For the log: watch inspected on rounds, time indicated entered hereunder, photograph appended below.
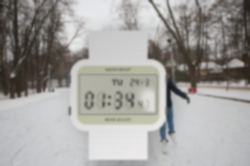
1:34
